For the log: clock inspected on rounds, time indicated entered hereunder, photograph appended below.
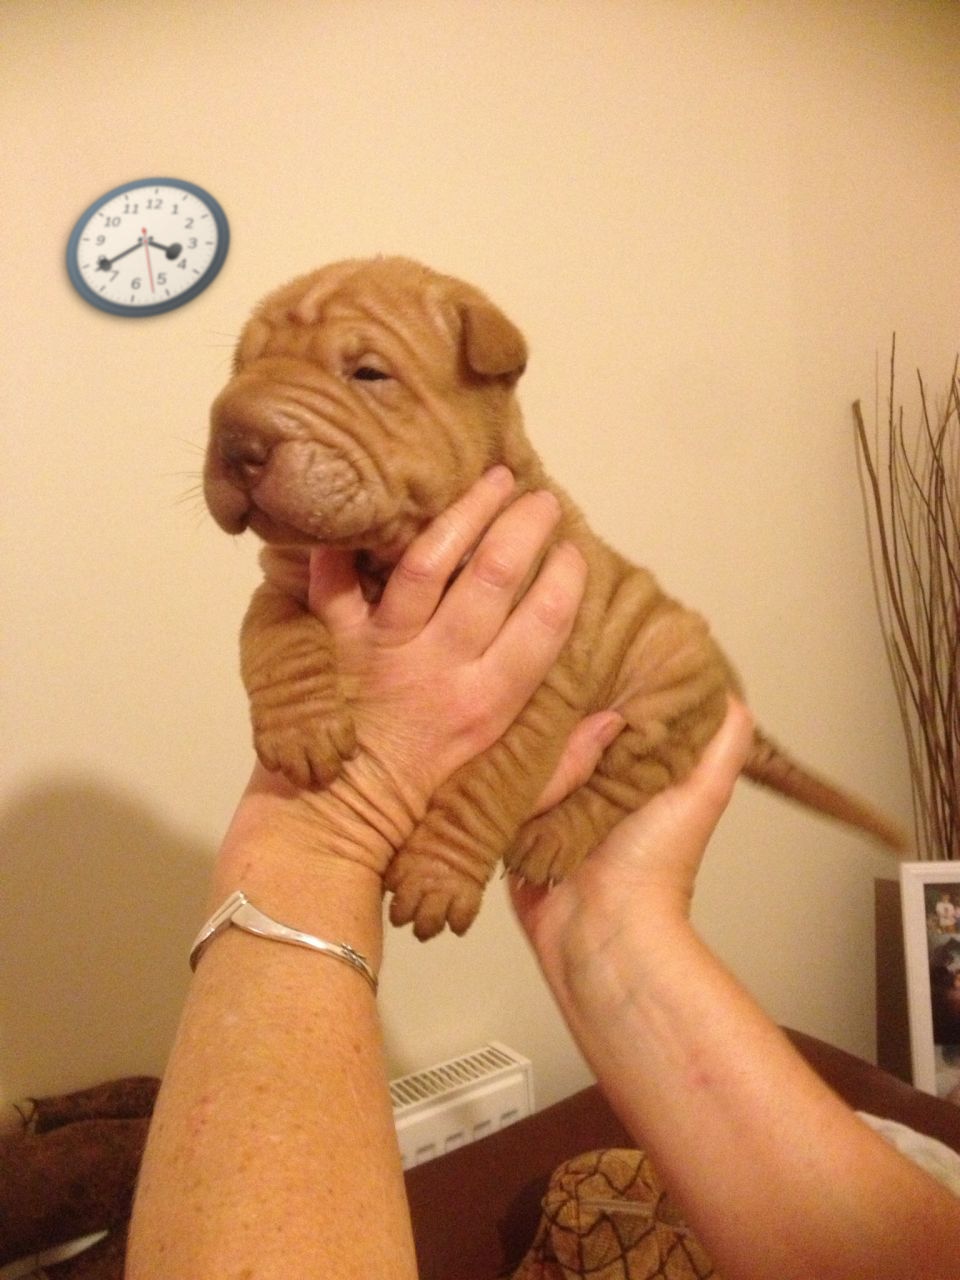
3:38:27
